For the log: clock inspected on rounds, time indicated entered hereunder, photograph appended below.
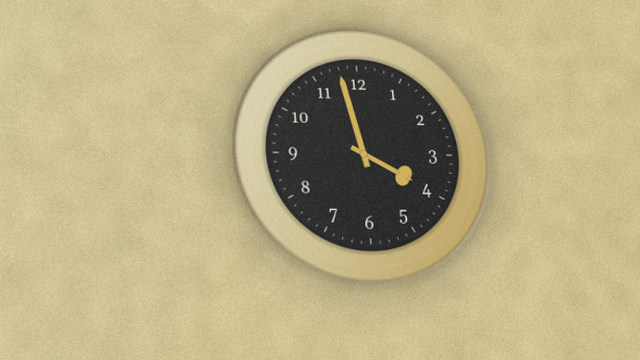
3:58
